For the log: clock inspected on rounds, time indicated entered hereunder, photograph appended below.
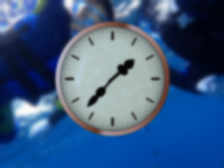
1:37
